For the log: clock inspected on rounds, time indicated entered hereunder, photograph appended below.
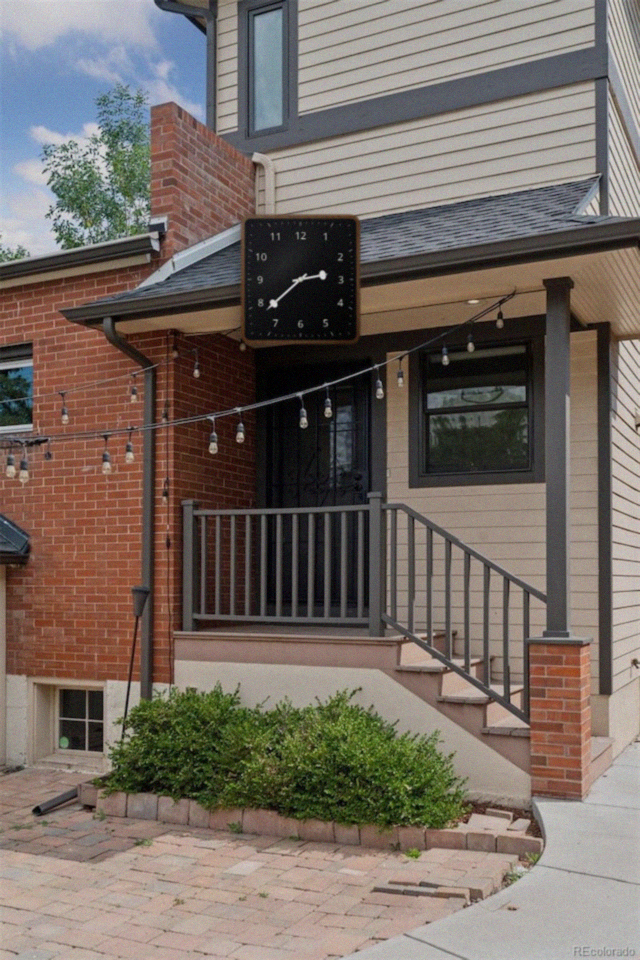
2:38
